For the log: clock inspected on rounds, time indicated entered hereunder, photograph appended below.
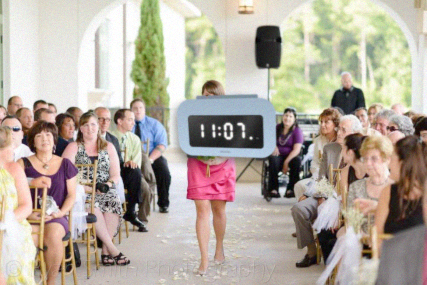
11:07
